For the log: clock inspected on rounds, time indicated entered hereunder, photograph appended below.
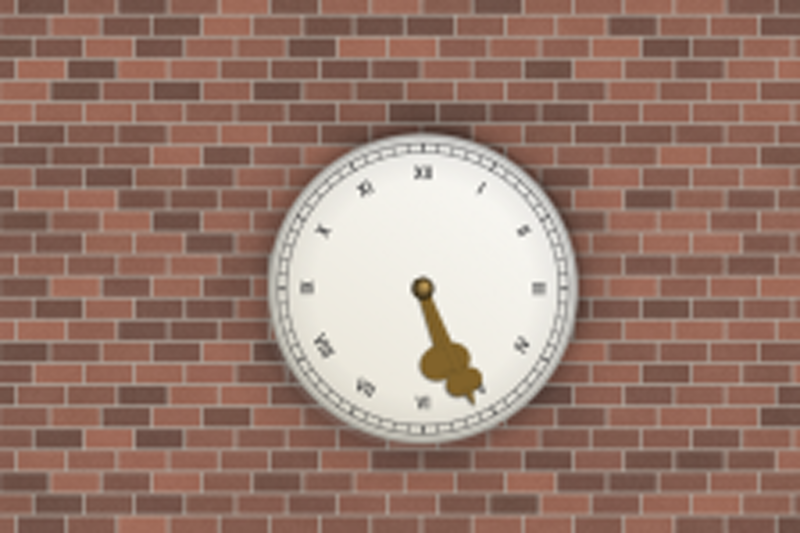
5:26
